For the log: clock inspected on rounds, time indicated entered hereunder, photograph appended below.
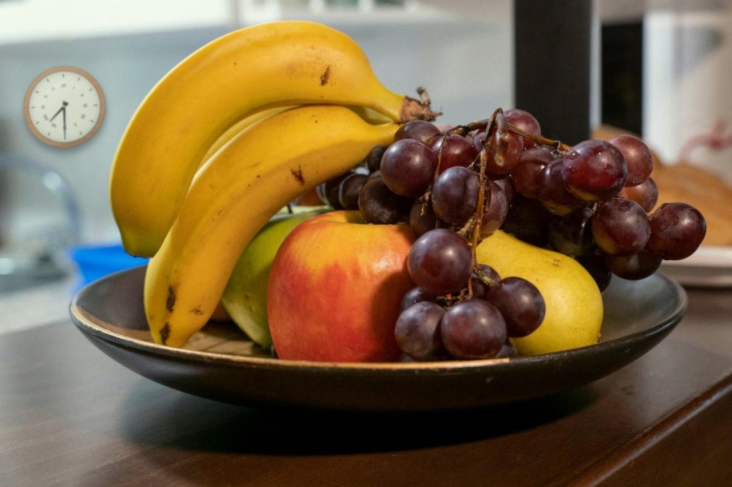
7:30
